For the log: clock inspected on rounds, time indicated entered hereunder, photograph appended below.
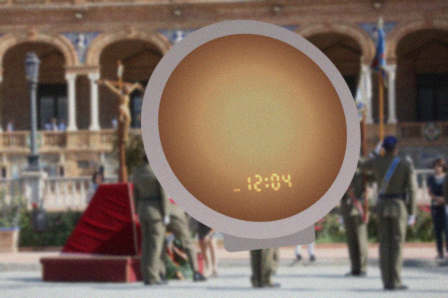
12:04
